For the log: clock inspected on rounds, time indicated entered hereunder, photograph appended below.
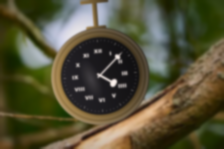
4:08
